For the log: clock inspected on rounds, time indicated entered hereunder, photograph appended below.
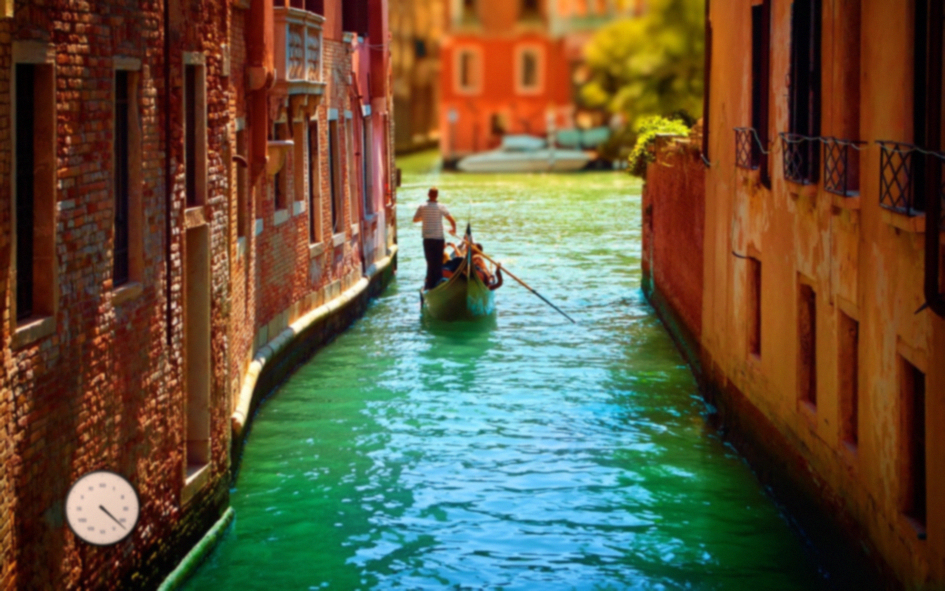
4:22
